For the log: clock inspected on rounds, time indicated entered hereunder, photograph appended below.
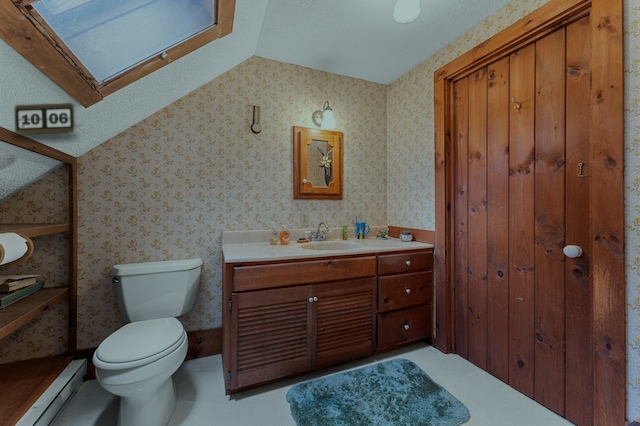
10:06
